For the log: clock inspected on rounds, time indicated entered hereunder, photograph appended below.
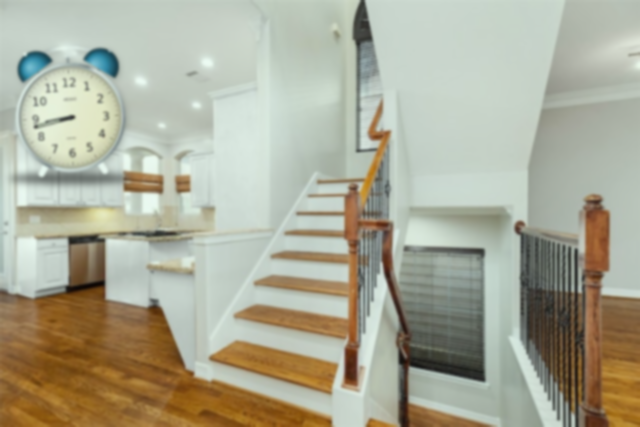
8:43
